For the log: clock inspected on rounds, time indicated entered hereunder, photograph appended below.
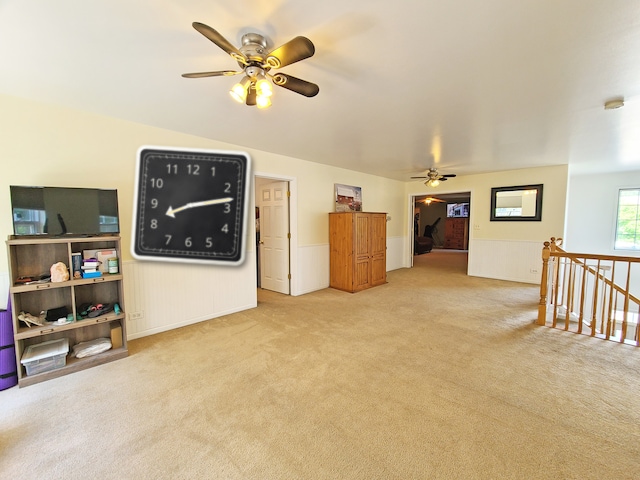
8:13
